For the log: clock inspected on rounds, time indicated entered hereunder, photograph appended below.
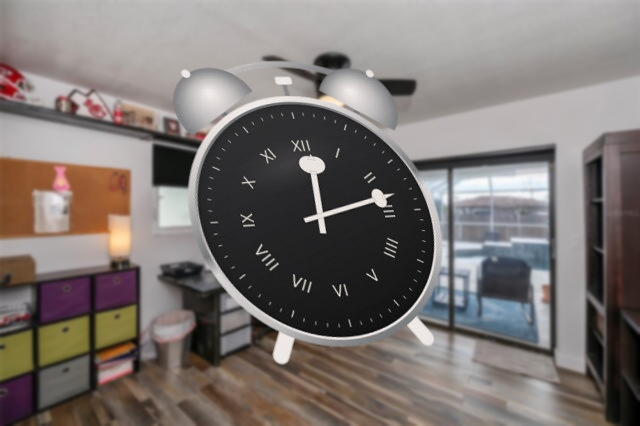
12:13
